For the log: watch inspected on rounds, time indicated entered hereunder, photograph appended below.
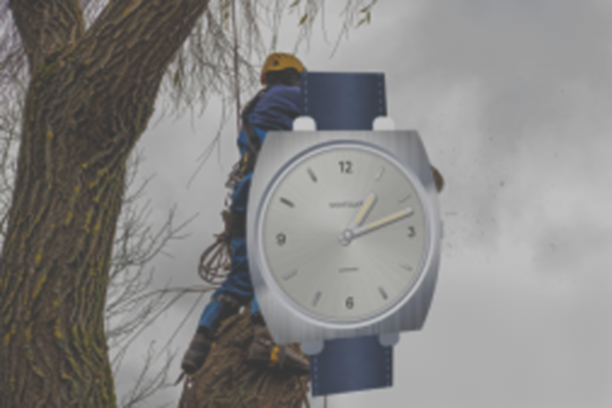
1:12
